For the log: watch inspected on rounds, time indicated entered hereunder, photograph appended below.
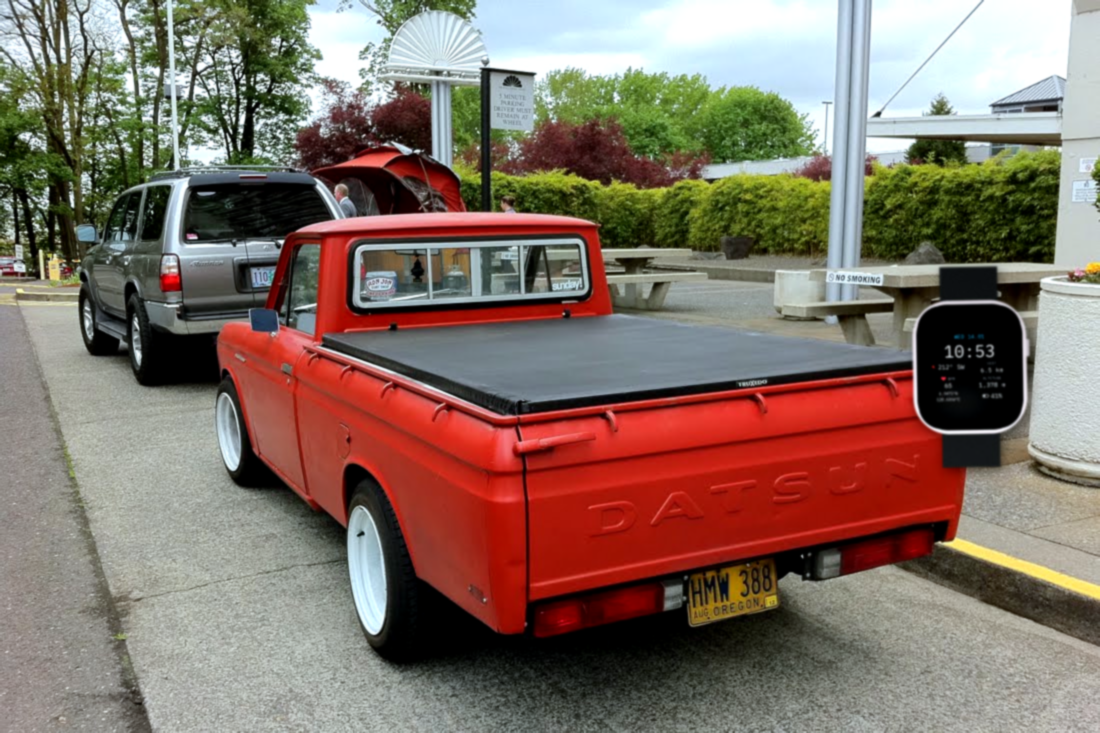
10:53
